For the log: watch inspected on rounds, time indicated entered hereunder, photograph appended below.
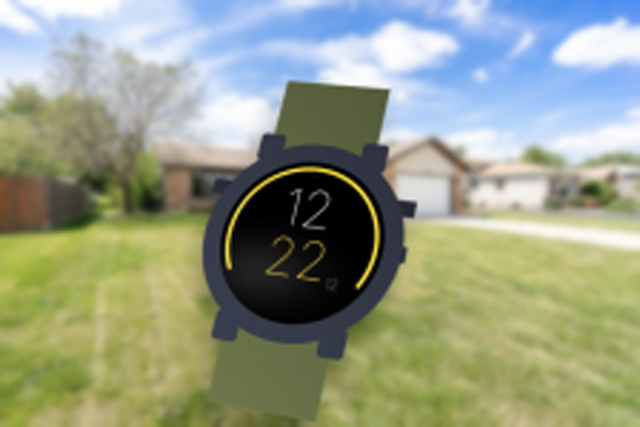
12:22
